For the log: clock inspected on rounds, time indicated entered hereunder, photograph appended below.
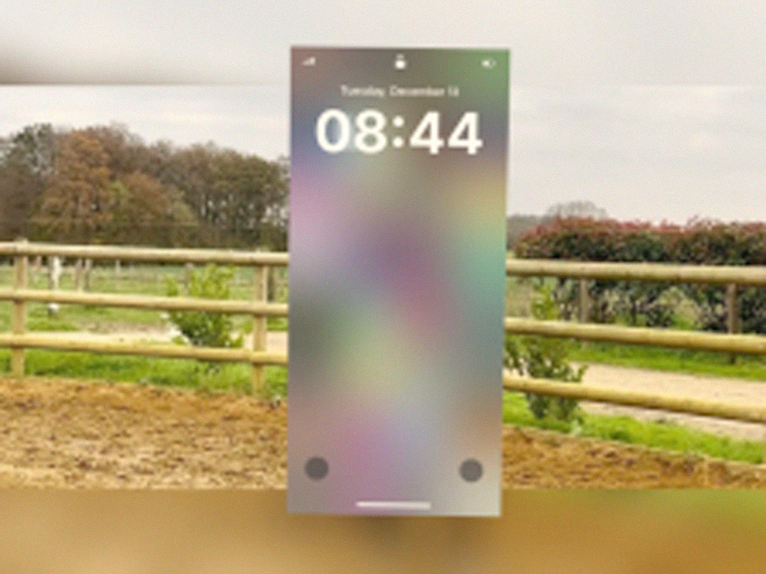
8:44
